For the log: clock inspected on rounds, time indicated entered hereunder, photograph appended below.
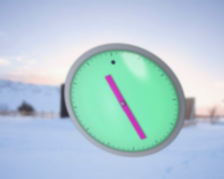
11:27
